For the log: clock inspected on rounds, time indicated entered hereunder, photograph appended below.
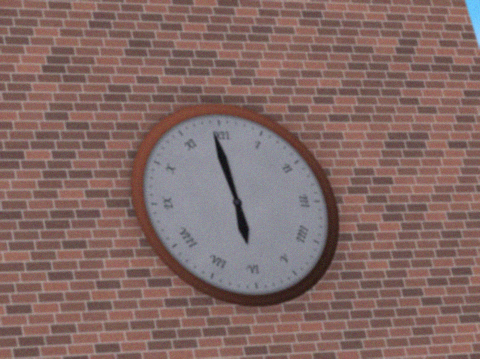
5:59
